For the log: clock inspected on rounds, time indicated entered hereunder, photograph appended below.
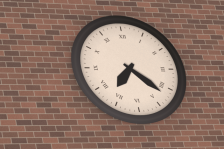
7:22
